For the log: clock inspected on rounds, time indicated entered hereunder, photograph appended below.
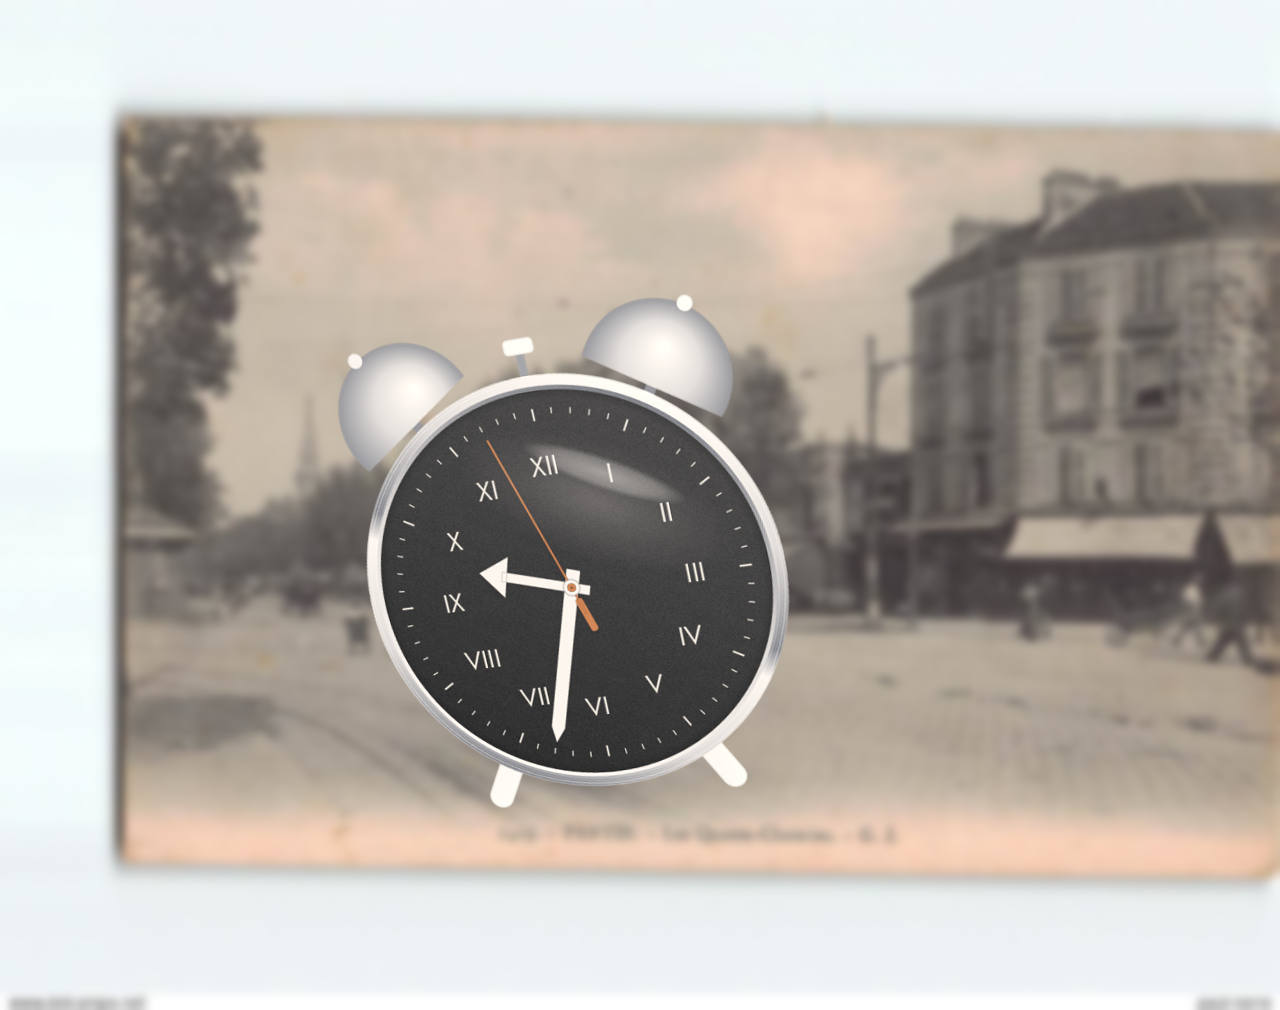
9:32:57
